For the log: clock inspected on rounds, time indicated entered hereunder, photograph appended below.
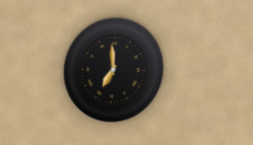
6:59
